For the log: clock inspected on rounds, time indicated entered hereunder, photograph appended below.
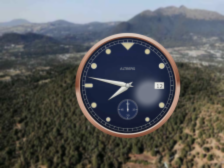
7:47
